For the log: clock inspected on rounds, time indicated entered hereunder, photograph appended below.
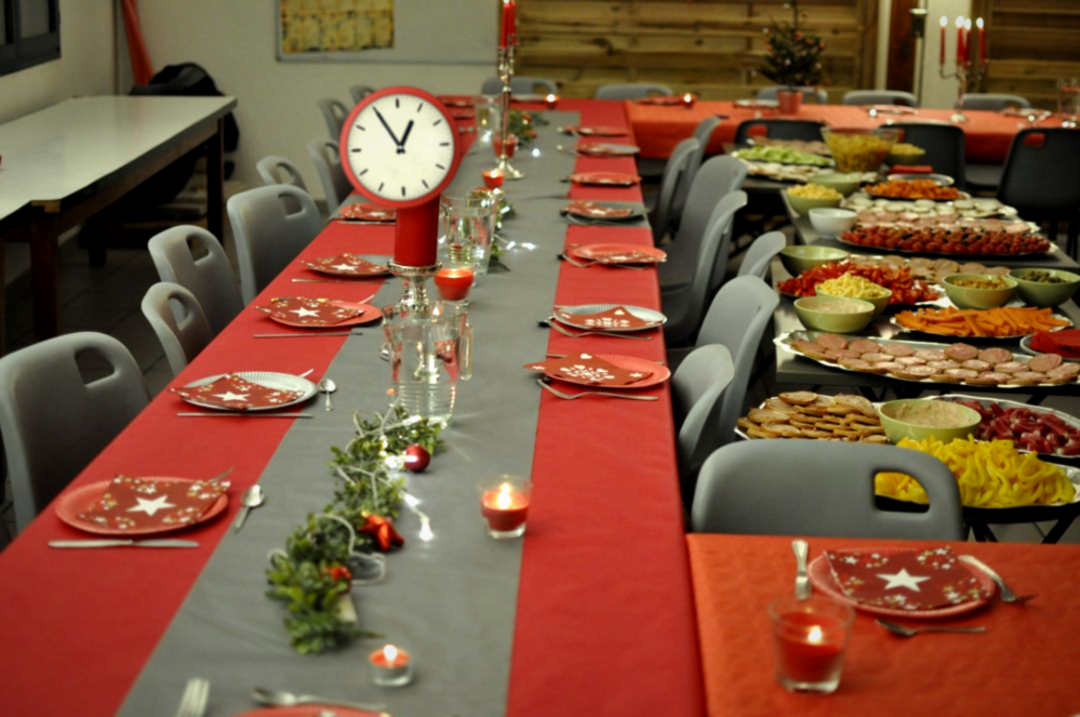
12:55
